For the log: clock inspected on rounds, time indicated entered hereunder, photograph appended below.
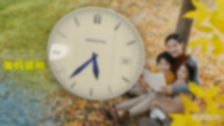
5:37
